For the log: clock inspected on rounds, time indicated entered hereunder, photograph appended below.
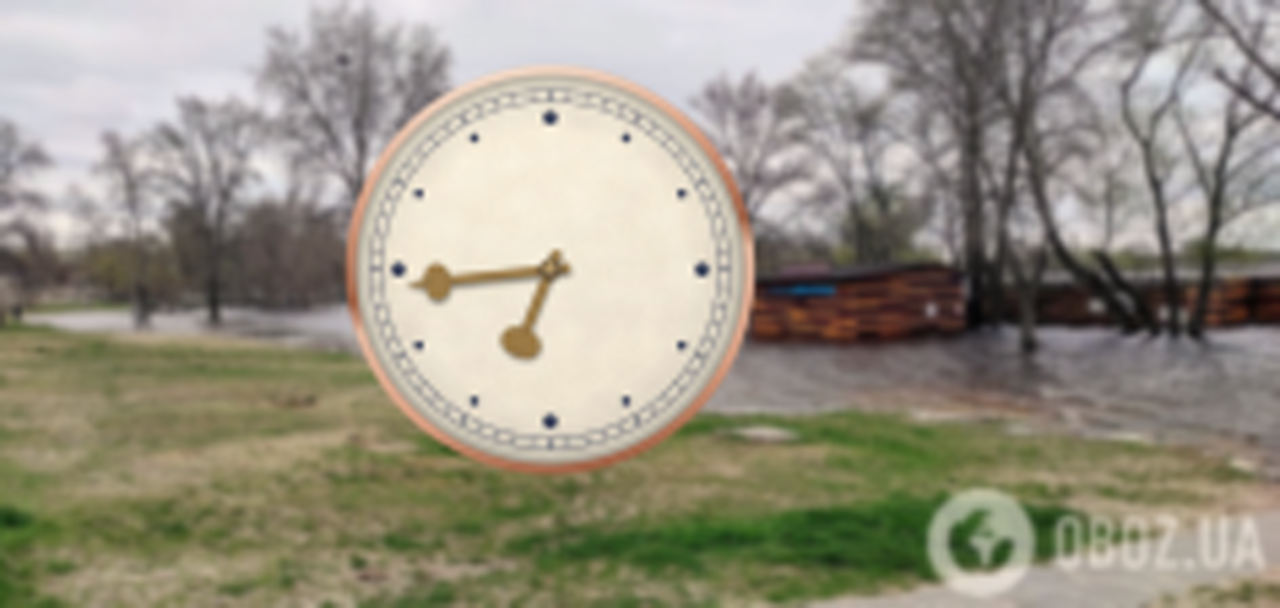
6:44
